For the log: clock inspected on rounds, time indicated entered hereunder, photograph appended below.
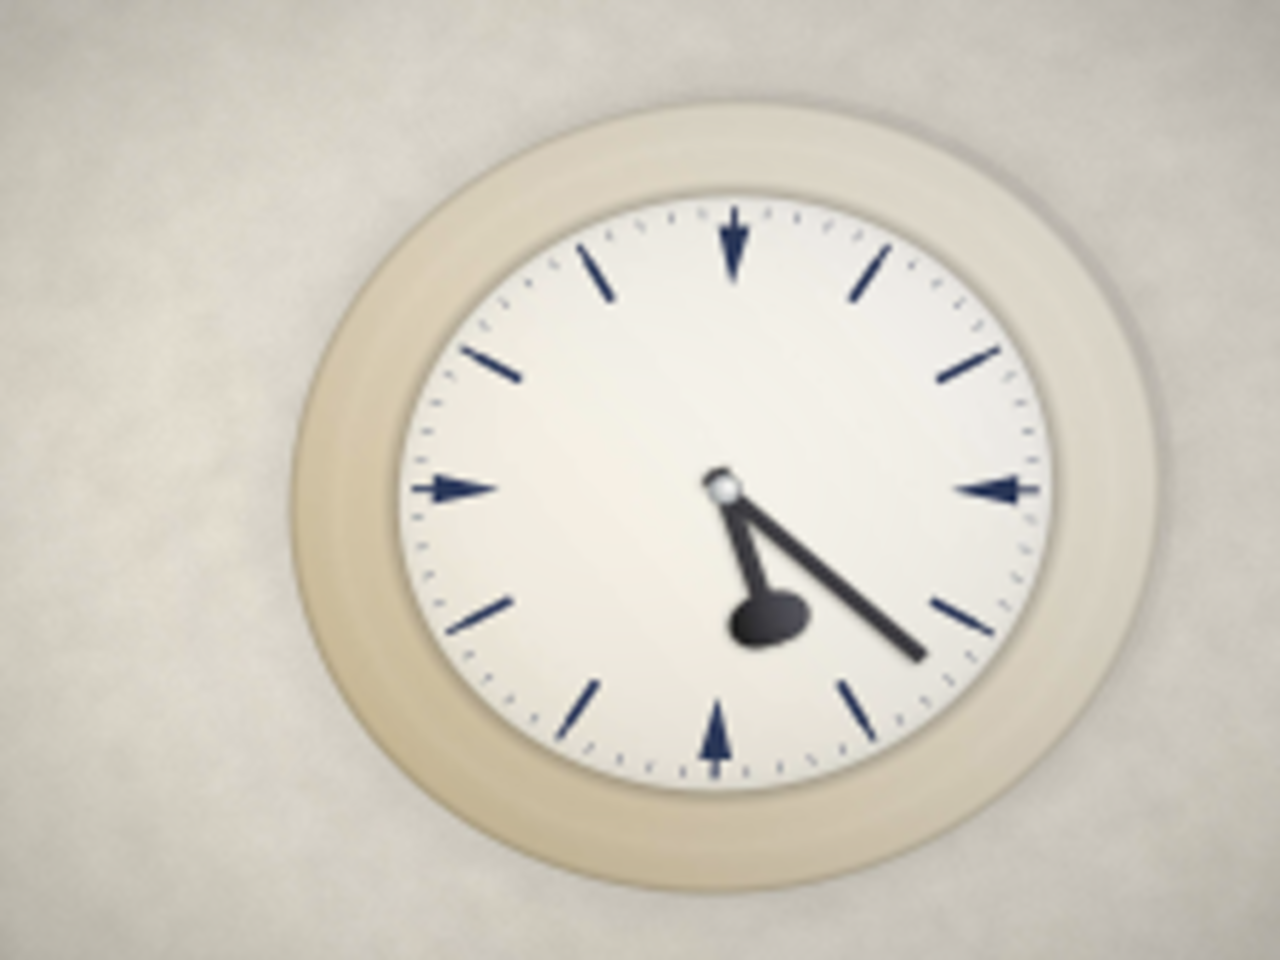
5:22
